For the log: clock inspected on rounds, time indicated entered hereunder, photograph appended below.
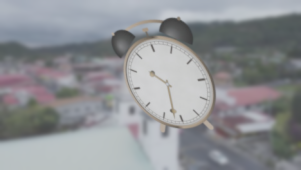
10:32
